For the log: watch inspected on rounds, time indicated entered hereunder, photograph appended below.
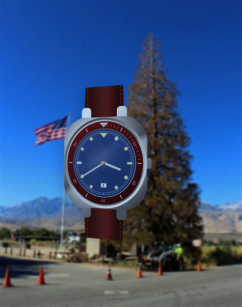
3:40
